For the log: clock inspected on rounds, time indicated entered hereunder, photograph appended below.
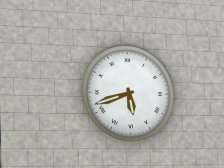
5:42
